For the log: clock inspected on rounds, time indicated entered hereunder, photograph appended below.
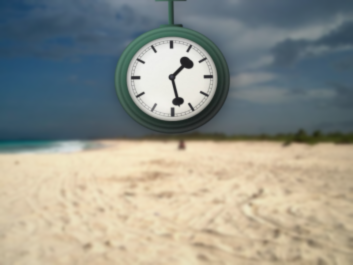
1:28
